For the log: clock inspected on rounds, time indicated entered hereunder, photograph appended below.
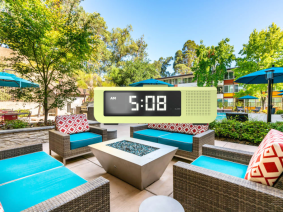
5:08
